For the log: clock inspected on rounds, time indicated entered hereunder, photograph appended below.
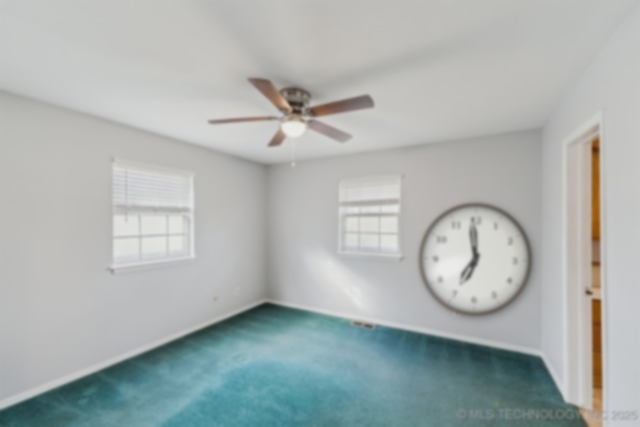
6:59
